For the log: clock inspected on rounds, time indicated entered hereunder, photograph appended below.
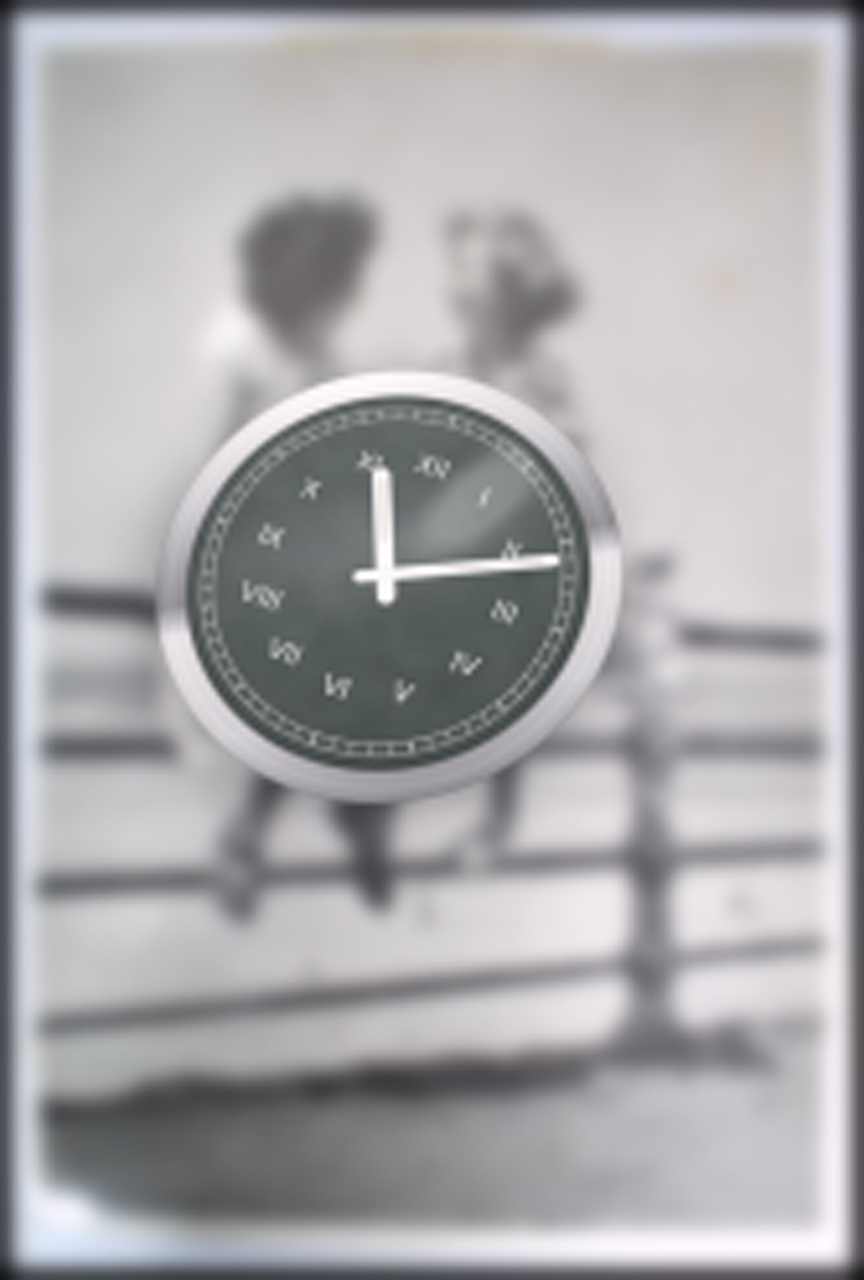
11:11
